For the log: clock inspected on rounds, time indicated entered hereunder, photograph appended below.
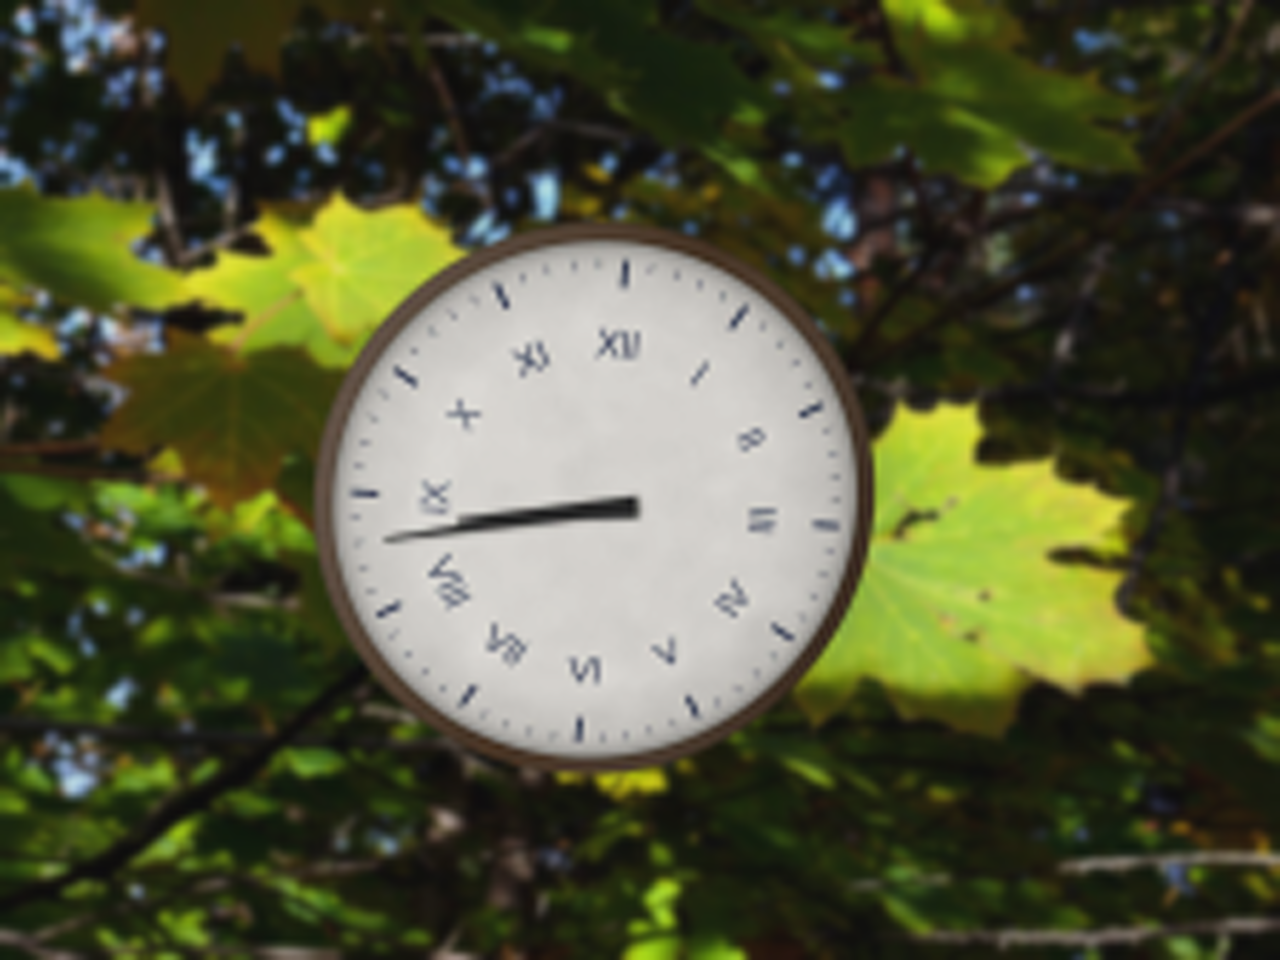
8:43
